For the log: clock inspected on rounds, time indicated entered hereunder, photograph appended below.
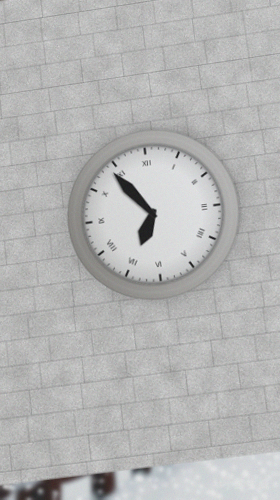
6:54
